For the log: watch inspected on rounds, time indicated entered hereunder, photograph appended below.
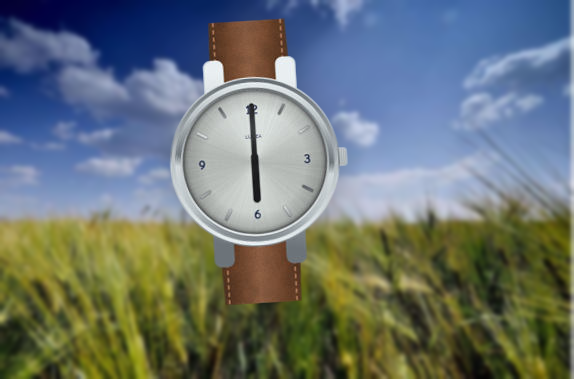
6:00
